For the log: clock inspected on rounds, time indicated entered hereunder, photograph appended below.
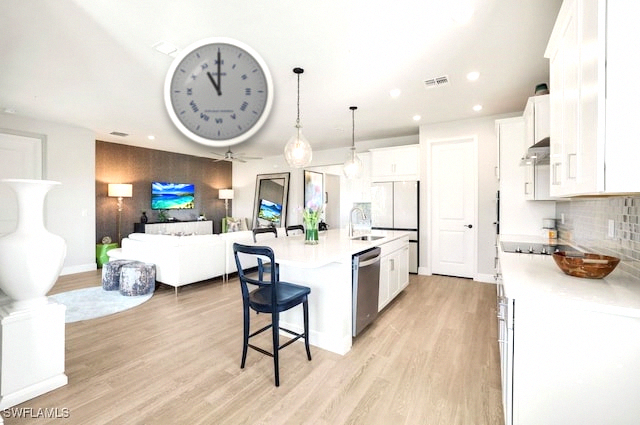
11:00
